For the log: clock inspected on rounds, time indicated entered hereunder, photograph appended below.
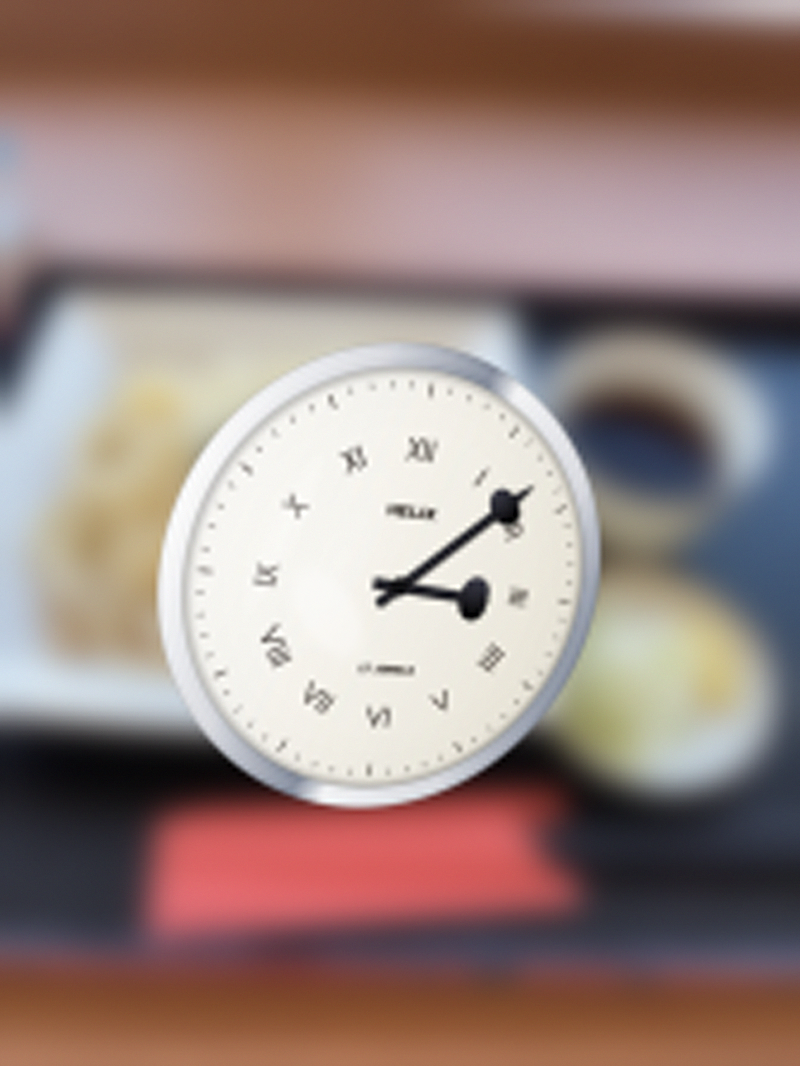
3:08
